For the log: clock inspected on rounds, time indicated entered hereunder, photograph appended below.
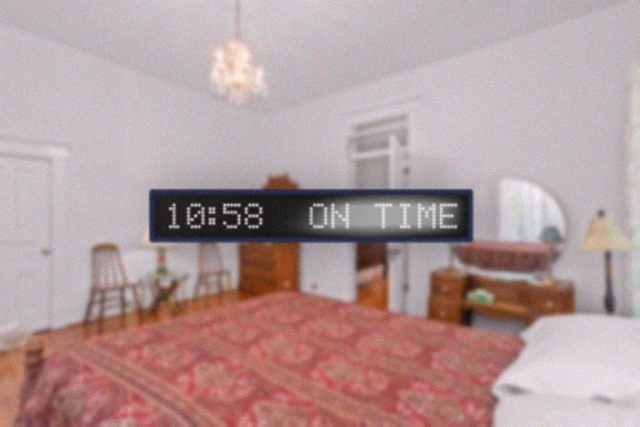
10:58
